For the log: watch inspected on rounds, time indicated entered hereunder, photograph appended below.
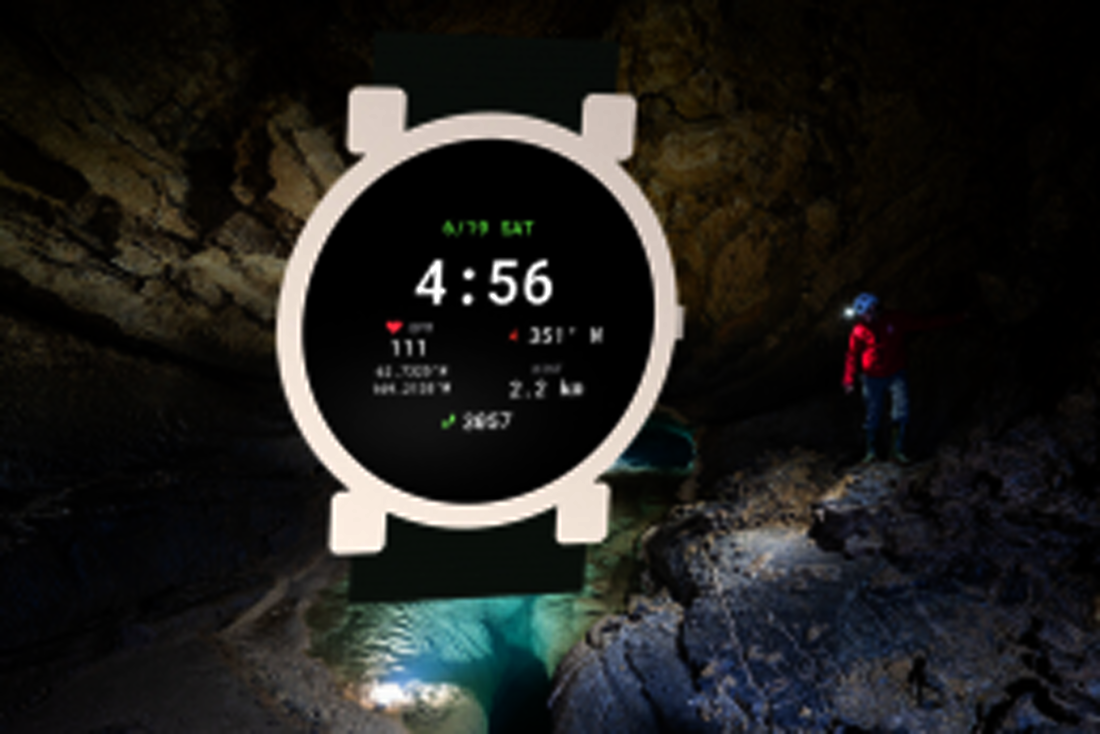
4:56
